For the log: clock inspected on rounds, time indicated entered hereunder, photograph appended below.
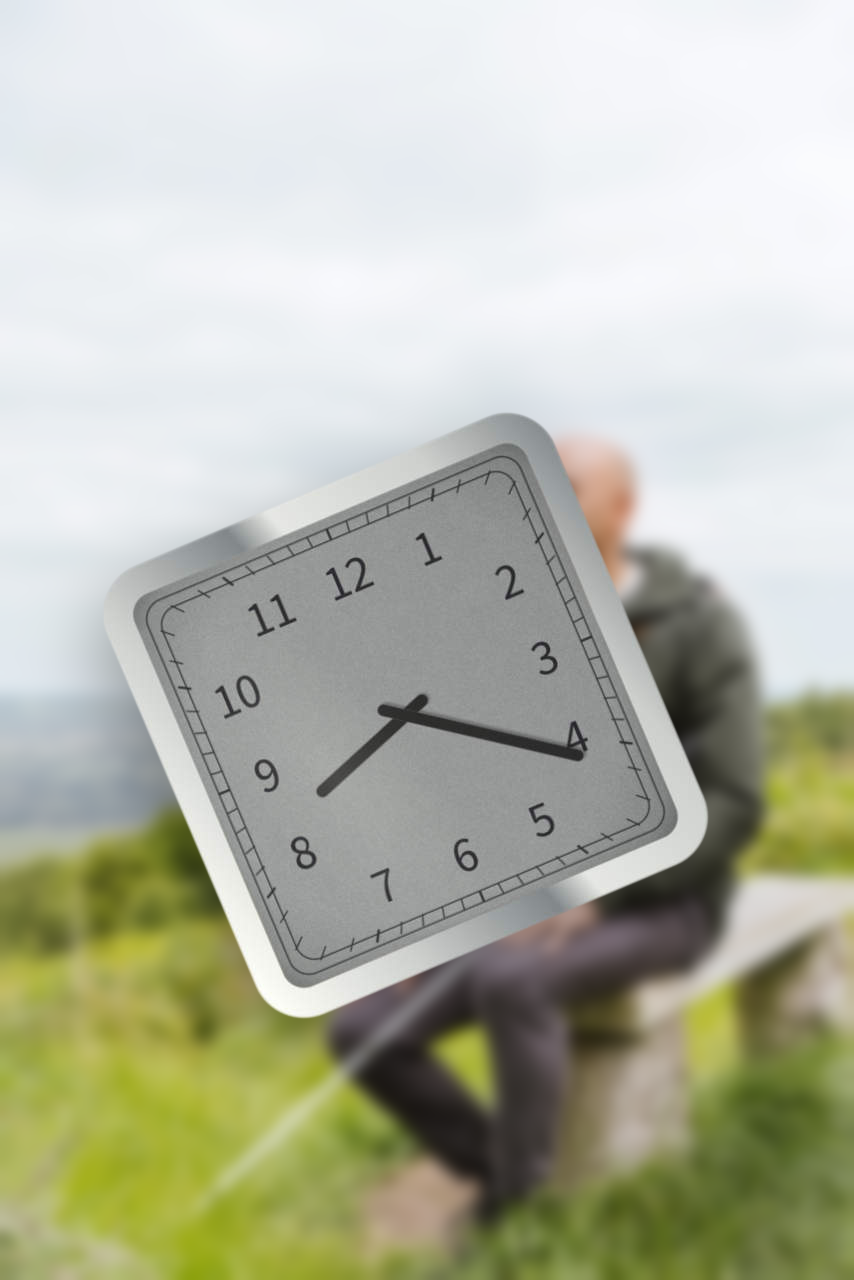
8:21
